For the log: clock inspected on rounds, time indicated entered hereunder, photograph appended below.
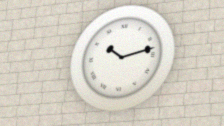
10:13
